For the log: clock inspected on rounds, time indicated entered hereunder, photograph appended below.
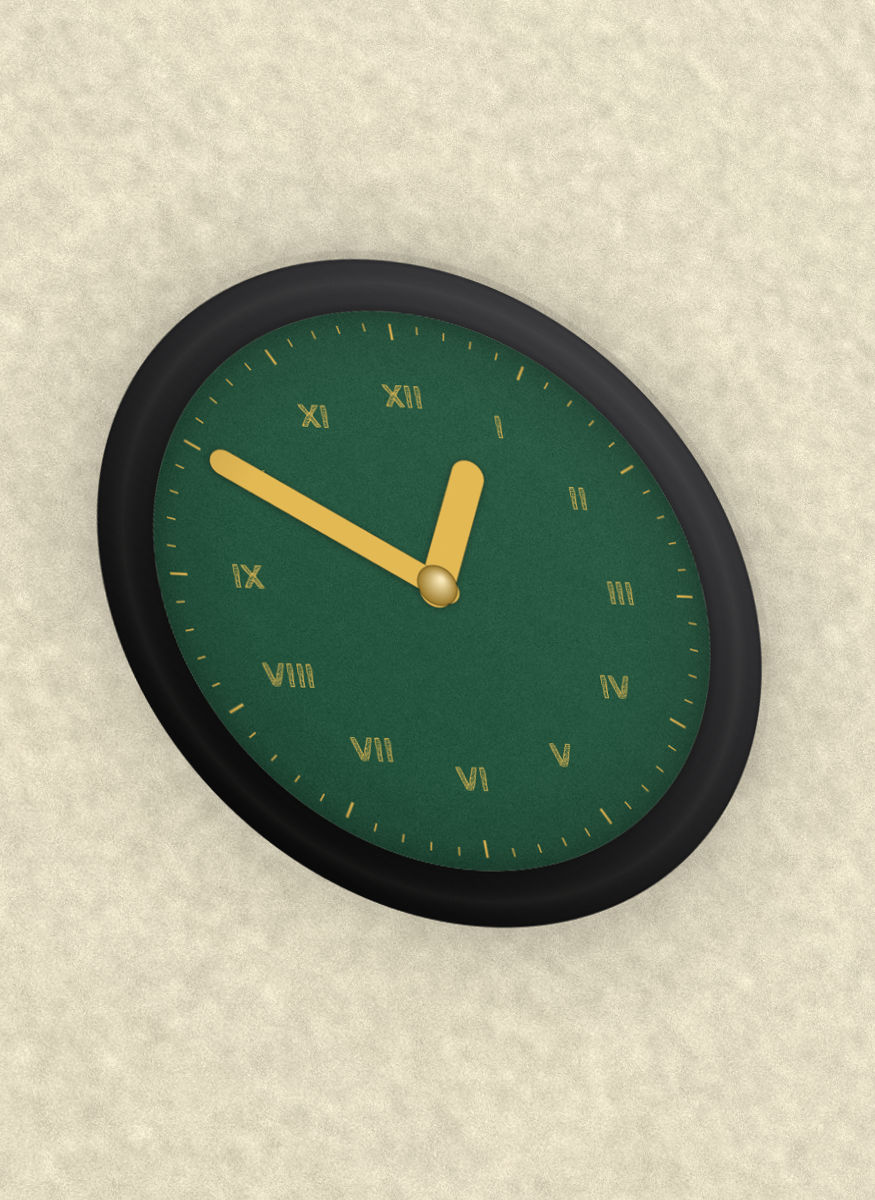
12:50
